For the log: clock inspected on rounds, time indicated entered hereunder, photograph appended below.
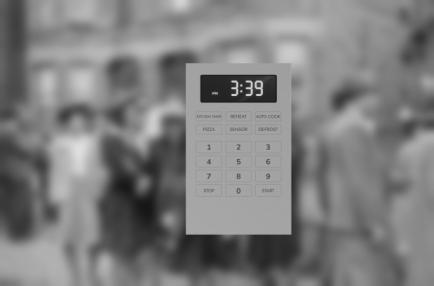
3:39
